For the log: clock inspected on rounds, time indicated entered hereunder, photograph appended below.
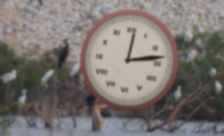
12:13
